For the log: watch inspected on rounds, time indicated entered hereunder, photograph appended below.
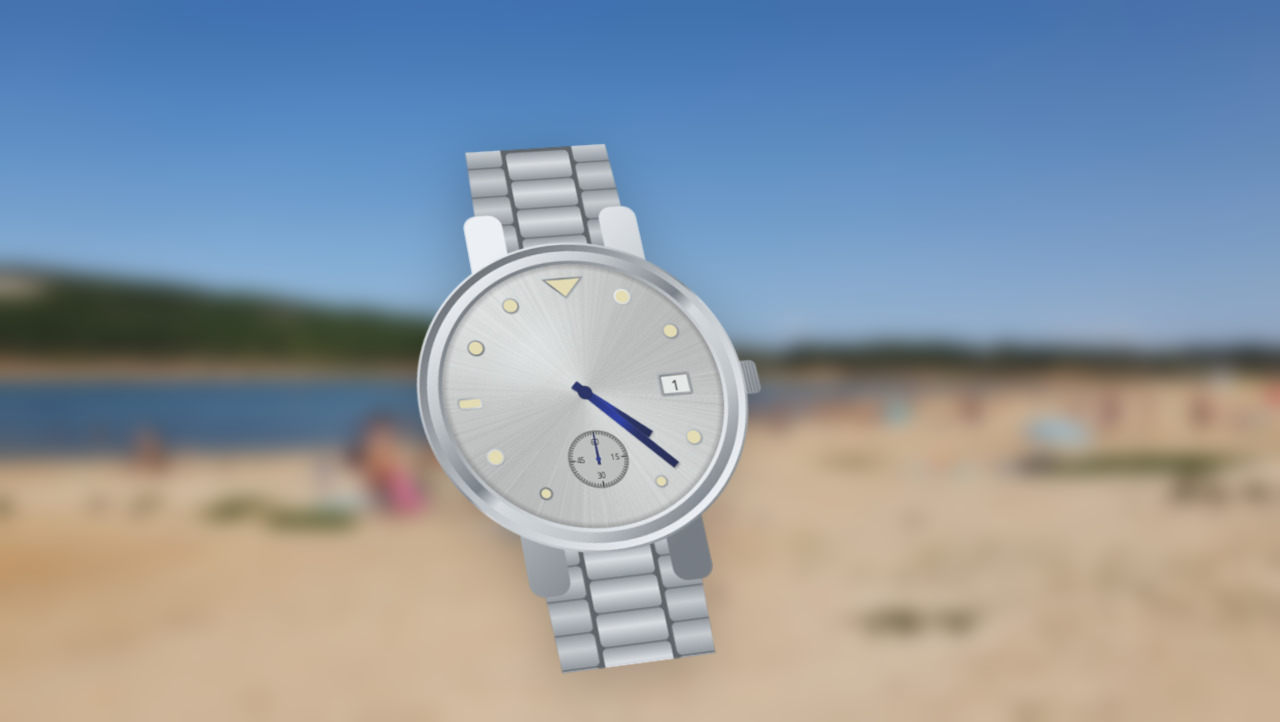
4:23
